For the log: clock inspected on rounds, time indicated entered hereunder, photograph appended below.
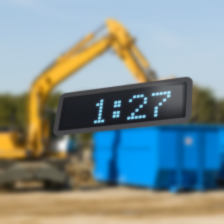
1:27
